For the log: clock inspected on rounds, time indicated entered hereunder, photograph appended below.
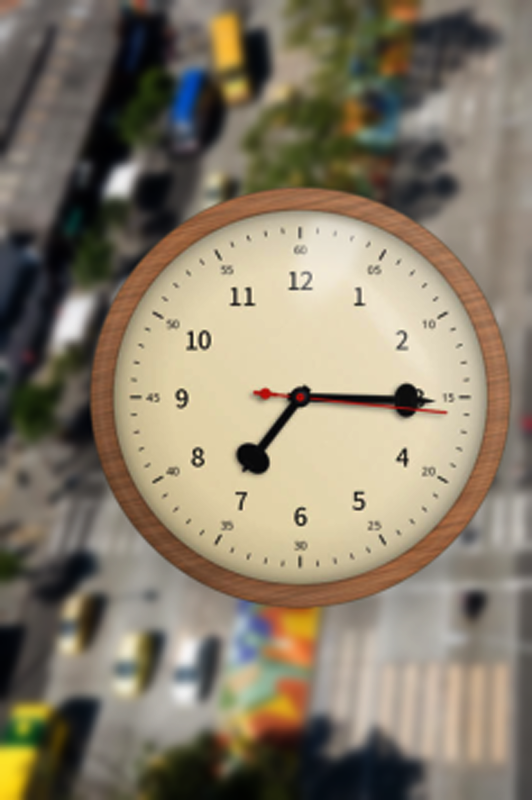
7:15:16
